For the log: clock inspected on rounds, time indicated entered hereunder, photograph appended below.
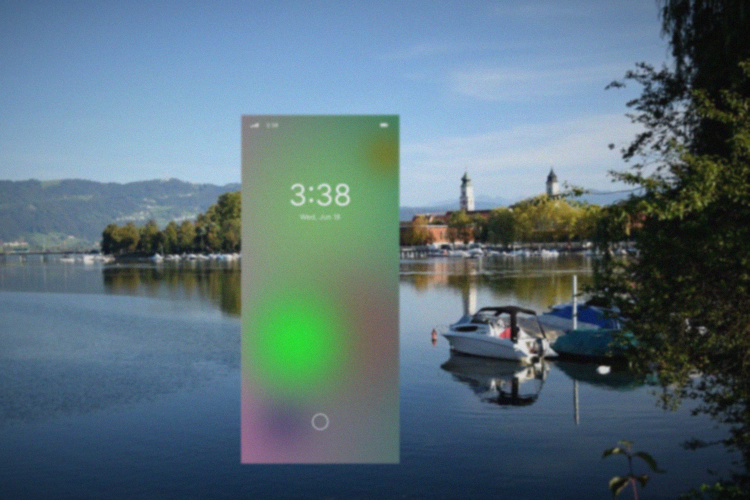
3:38
